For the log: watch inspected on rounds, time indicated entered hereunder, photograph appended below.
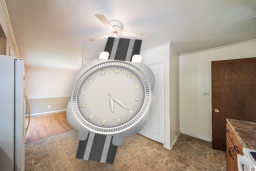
5:20
